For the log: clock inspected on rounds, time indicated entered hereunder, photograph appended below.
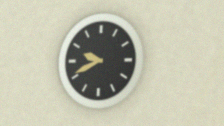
9:41
